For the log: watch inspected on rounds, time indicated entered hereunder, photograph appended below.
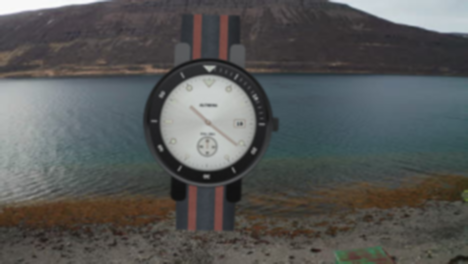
10:21
